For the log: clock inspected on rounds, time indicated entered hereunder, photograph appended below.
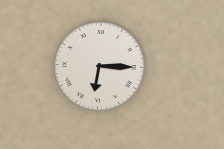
6:15
